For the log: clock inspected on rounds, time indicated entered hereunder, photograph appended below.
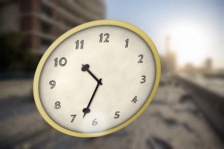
10:33
